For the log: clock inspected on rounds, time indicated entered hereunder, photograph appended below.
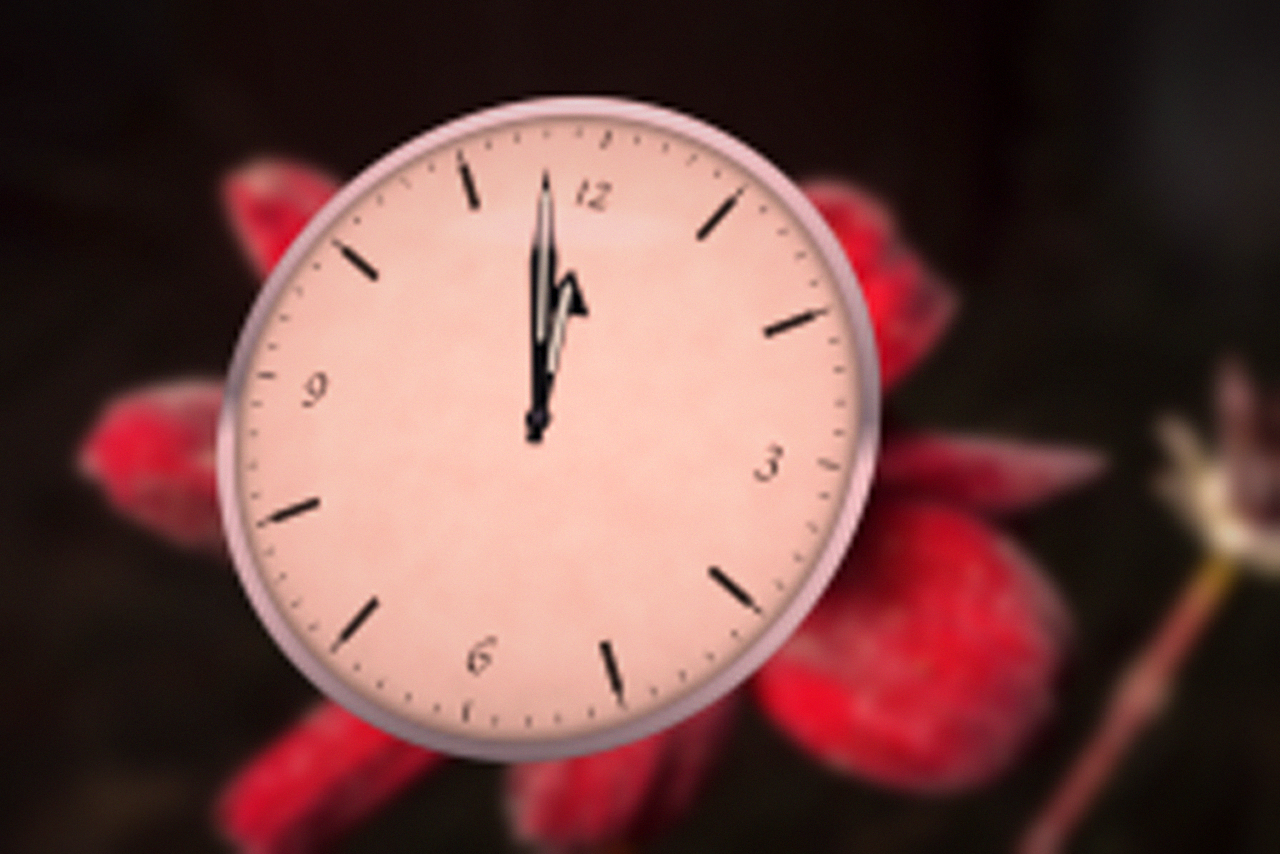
11:58
